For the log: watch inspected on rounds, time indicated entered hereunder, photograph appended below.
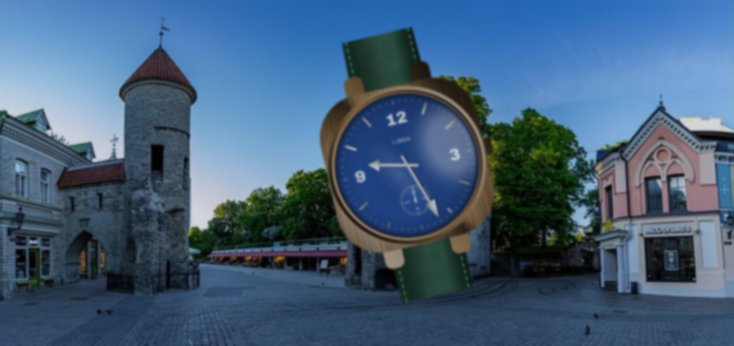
9:27
